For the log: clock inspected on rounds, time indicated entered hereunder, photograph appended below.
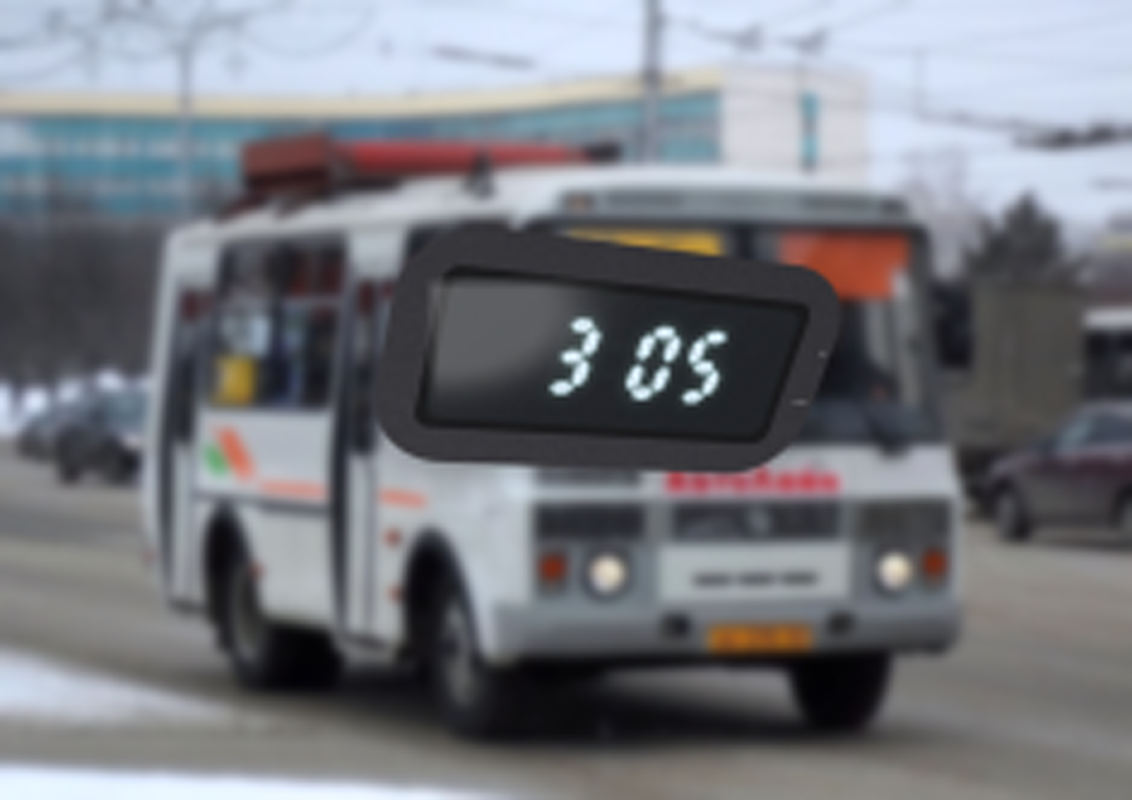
3:05
